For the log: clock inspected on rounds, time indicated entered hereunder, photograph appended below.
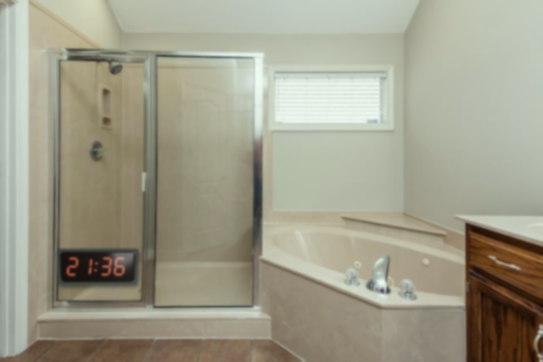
21:36
